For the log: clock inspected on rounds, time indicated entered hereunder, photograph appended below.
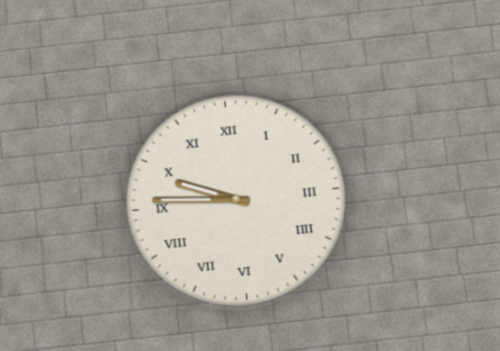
9:46
